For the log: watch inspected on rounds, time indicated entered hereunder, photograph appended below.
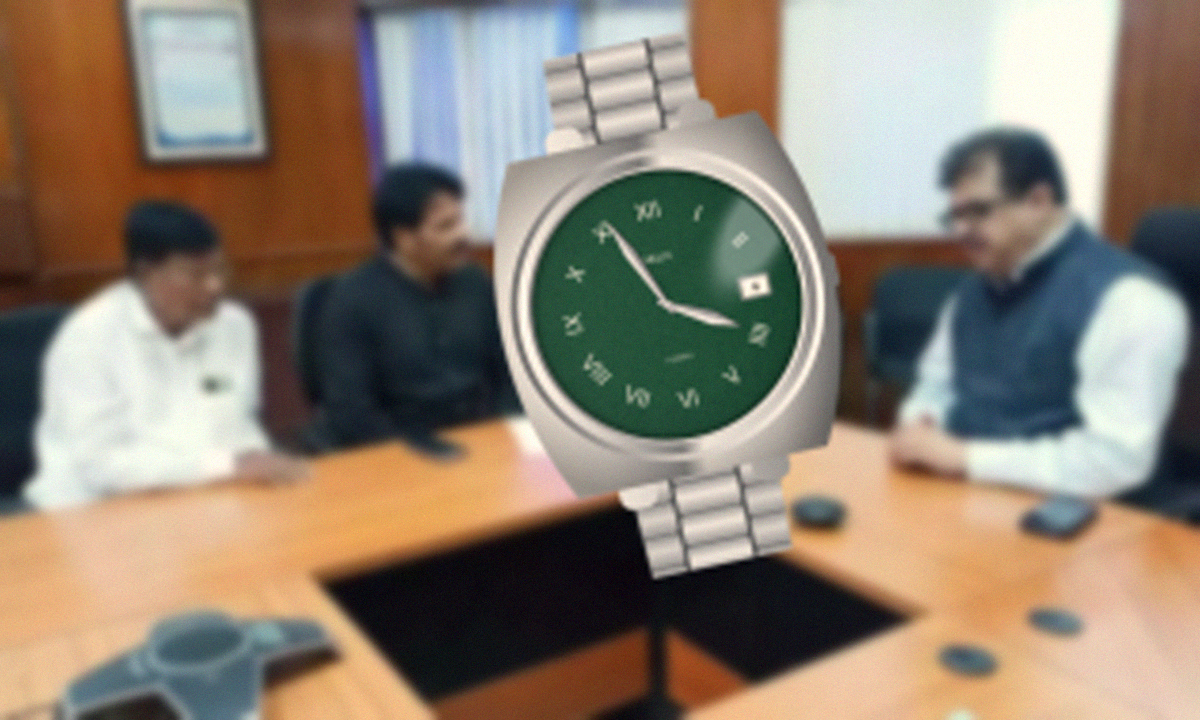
3:56
